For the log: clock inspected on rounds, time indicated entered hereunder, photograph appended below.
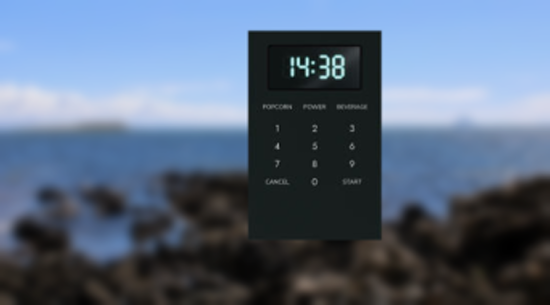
14:38
